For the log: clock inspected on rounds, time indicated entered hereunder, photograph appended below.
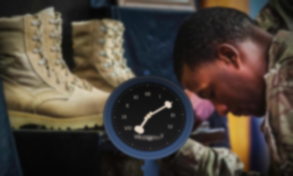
7:10
